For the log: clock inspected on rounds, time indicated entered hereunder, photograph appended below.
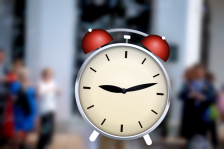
9:12
